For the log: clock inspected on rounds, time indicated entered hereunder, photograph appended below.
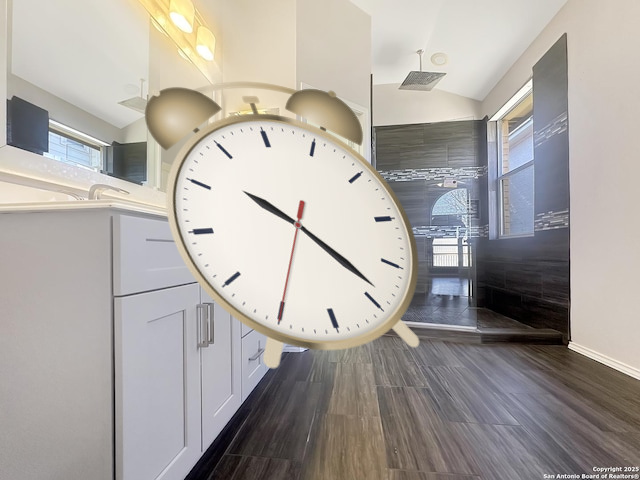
10:23:35
